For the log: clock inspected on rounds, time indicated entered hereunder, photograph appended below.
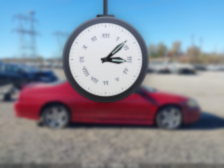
3:08
